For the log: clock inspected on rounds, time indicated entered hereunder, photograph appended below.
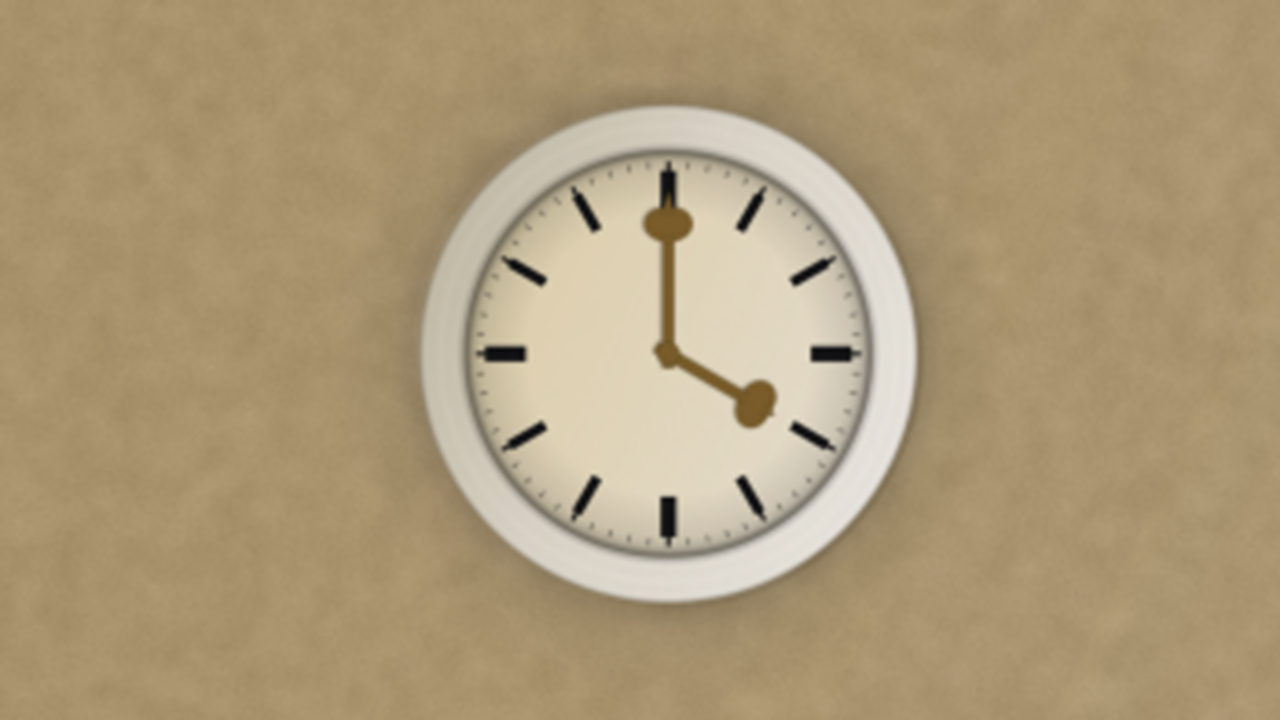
4:00
